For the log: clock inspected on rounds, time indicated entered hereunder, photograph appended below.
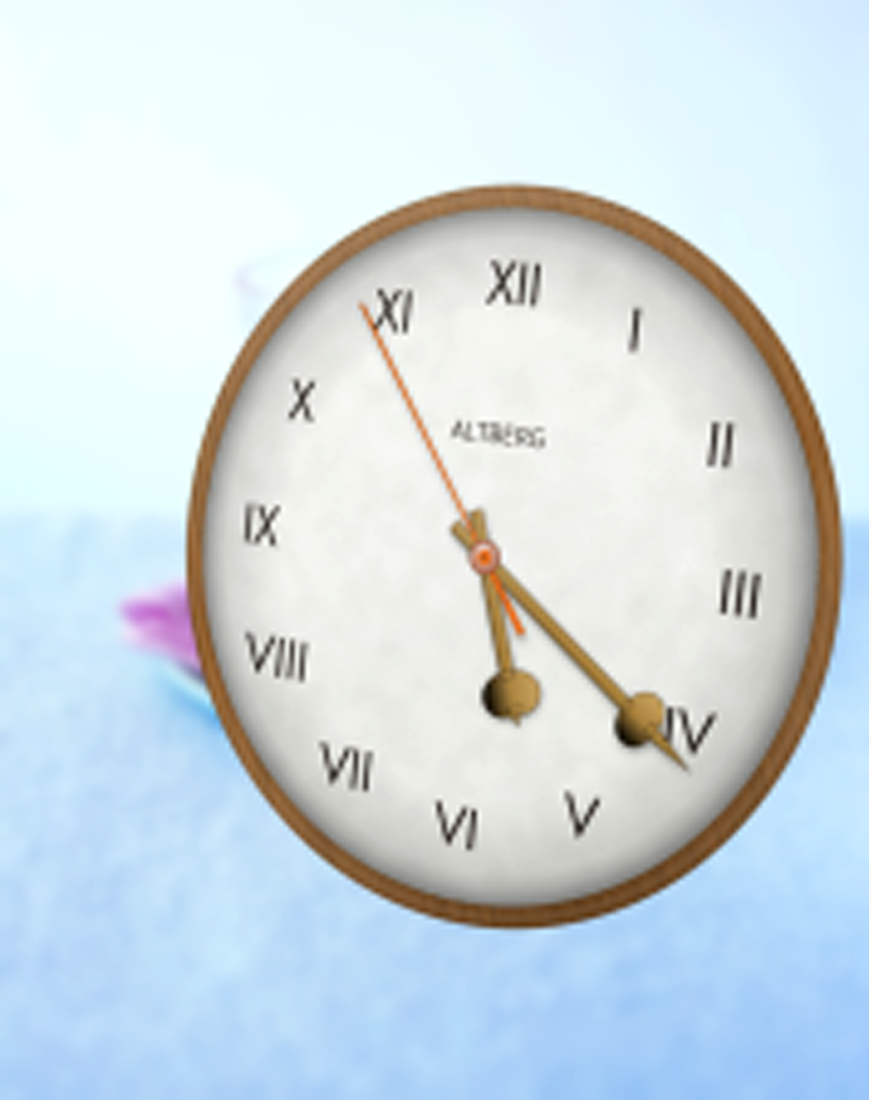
5:20:54
